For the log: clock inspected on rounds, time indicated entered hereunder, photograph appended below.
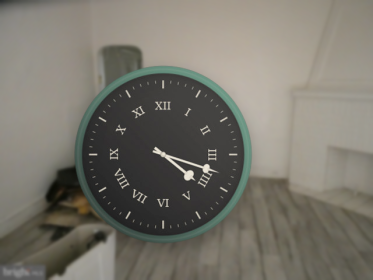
4:18
